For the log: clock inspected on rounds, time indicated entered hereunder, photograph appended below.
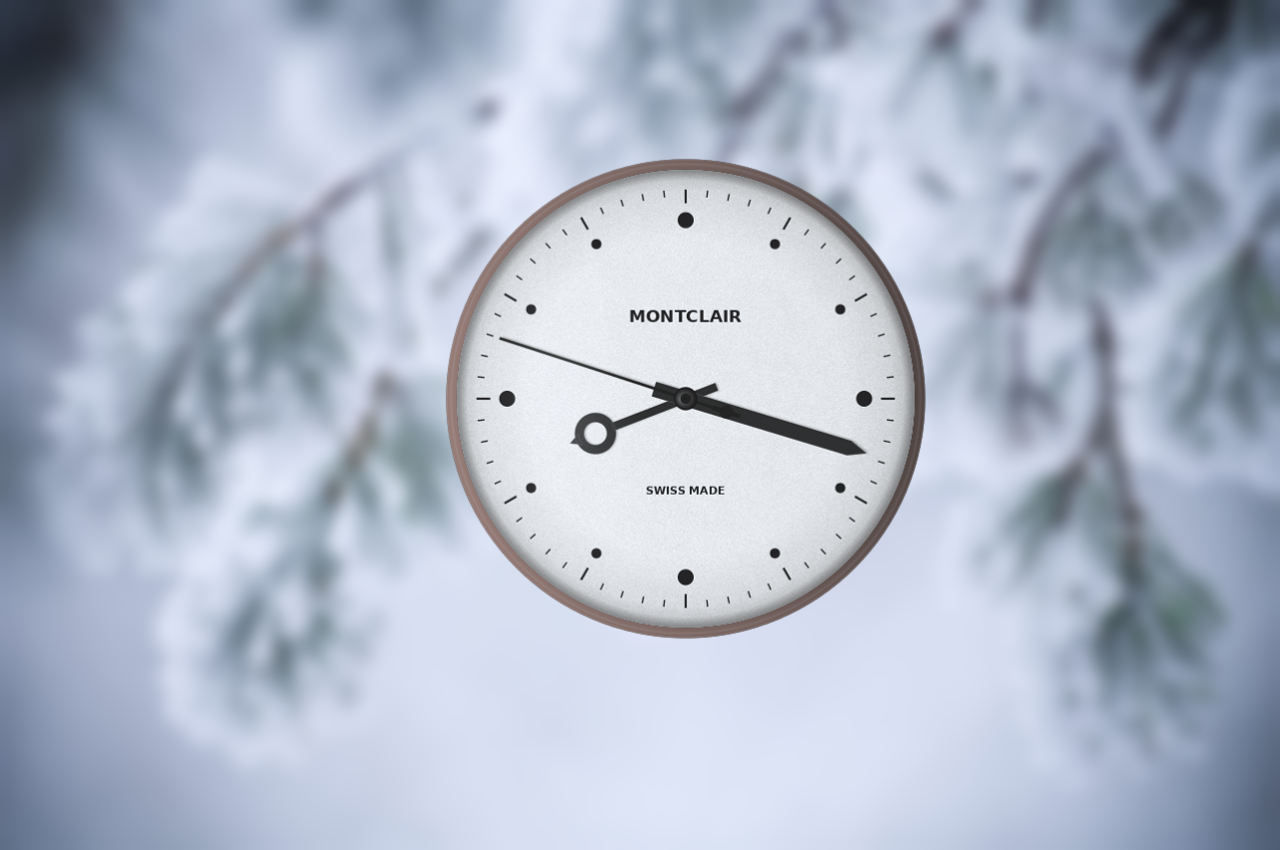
8:17:48
